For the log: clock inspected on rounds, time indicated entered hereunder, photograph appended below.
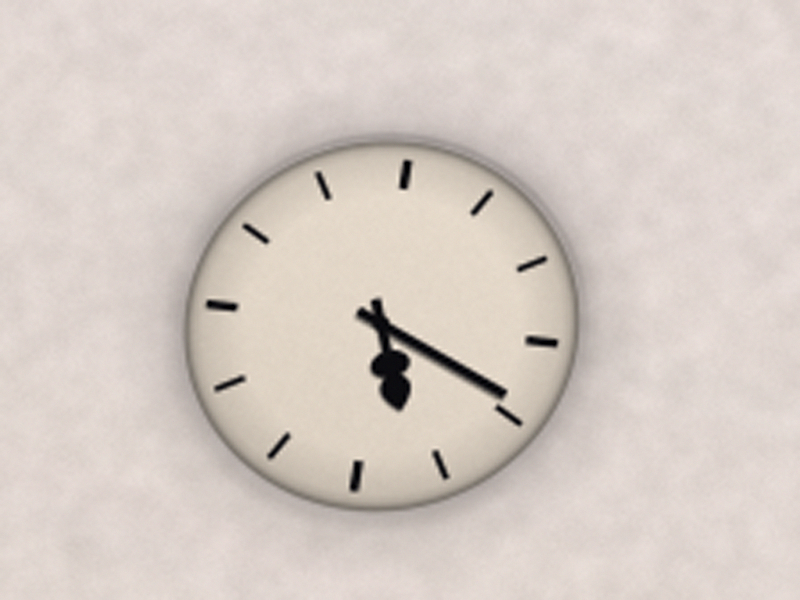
5:19
